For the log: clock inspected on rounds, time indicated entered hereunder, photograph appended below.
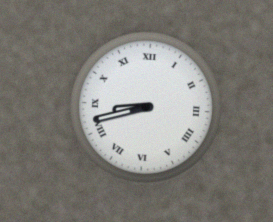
8:42
